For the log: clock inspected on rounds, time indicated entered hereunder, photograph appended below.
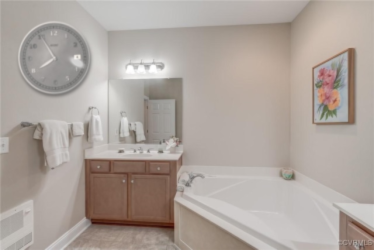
7:55
